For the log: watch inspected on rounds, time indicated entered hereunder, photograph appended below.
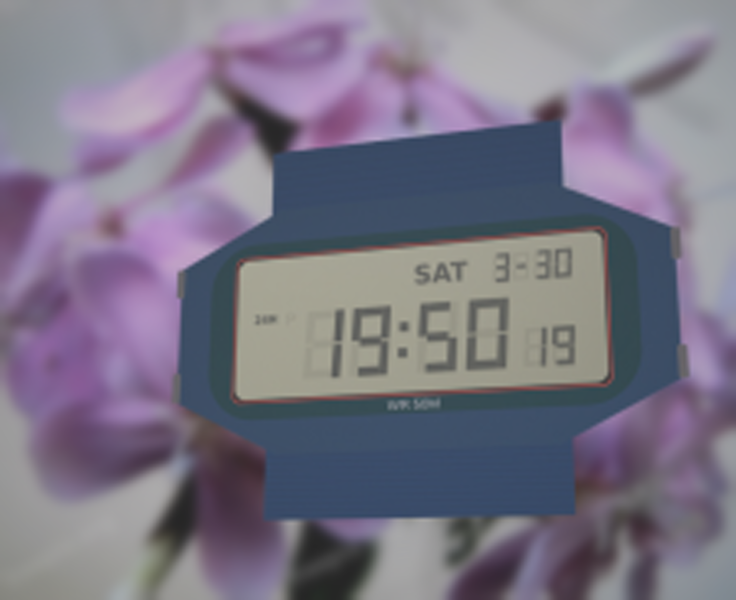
19:50:19
